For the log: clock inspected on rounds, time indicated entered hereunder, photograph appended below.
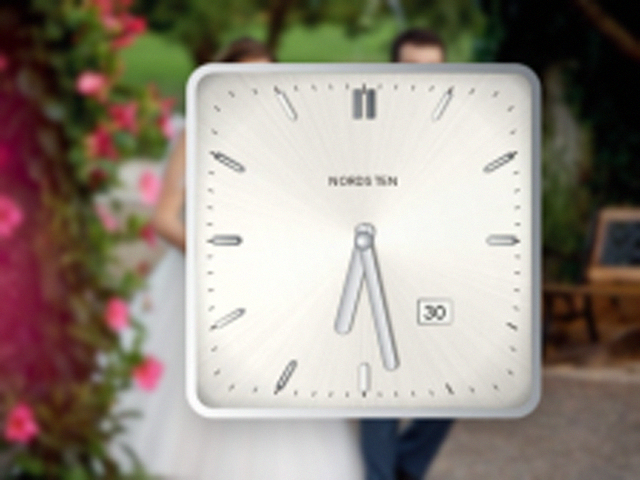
6:28
